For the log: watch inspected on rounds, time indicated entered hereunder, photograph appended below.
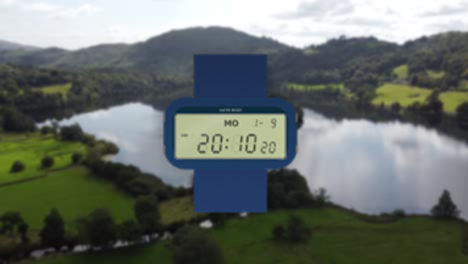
20:10:20
